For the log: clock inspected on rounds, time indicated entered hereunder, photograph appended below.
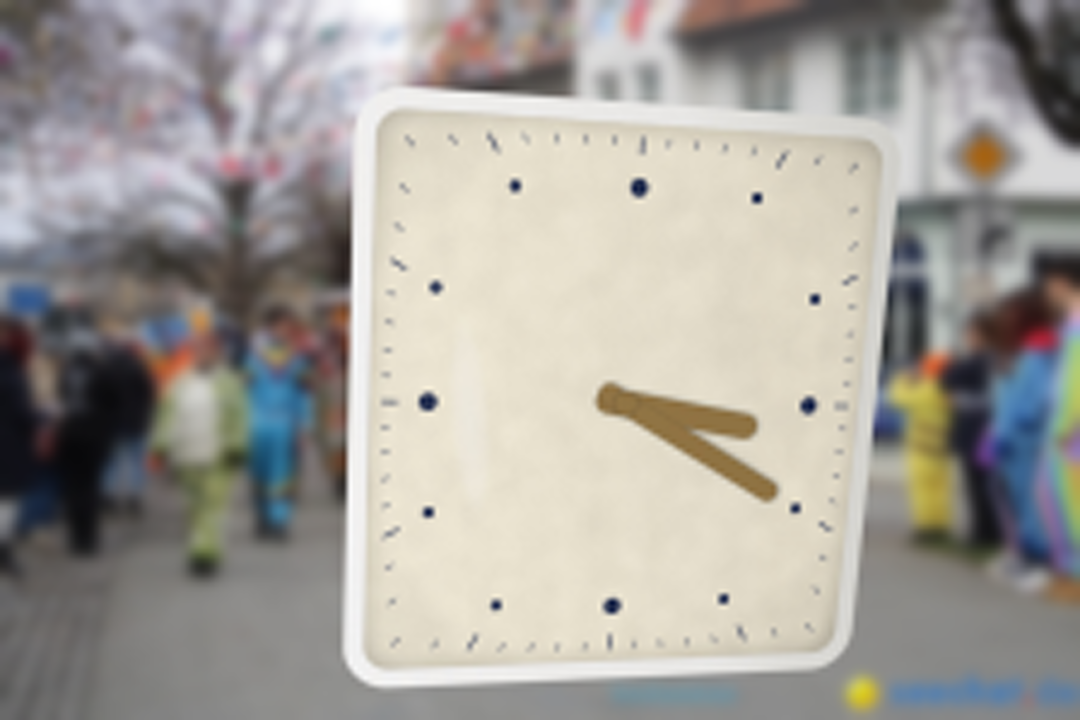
3:20
